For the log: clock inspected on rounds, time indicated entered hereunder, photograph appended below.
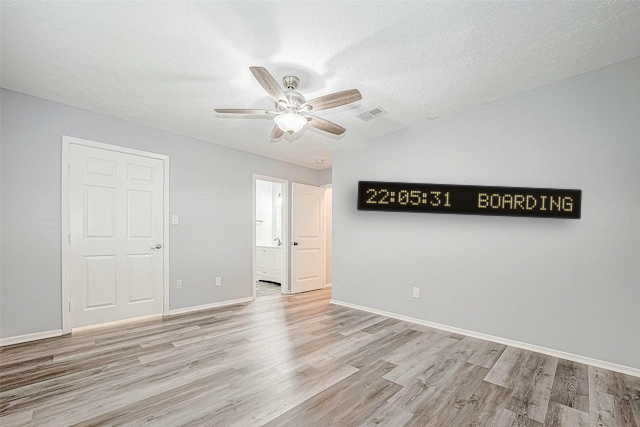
22:05:31
